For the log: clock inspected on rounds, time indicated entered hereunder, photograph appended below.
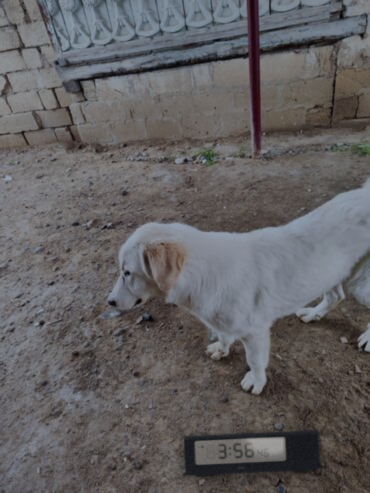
3:56
